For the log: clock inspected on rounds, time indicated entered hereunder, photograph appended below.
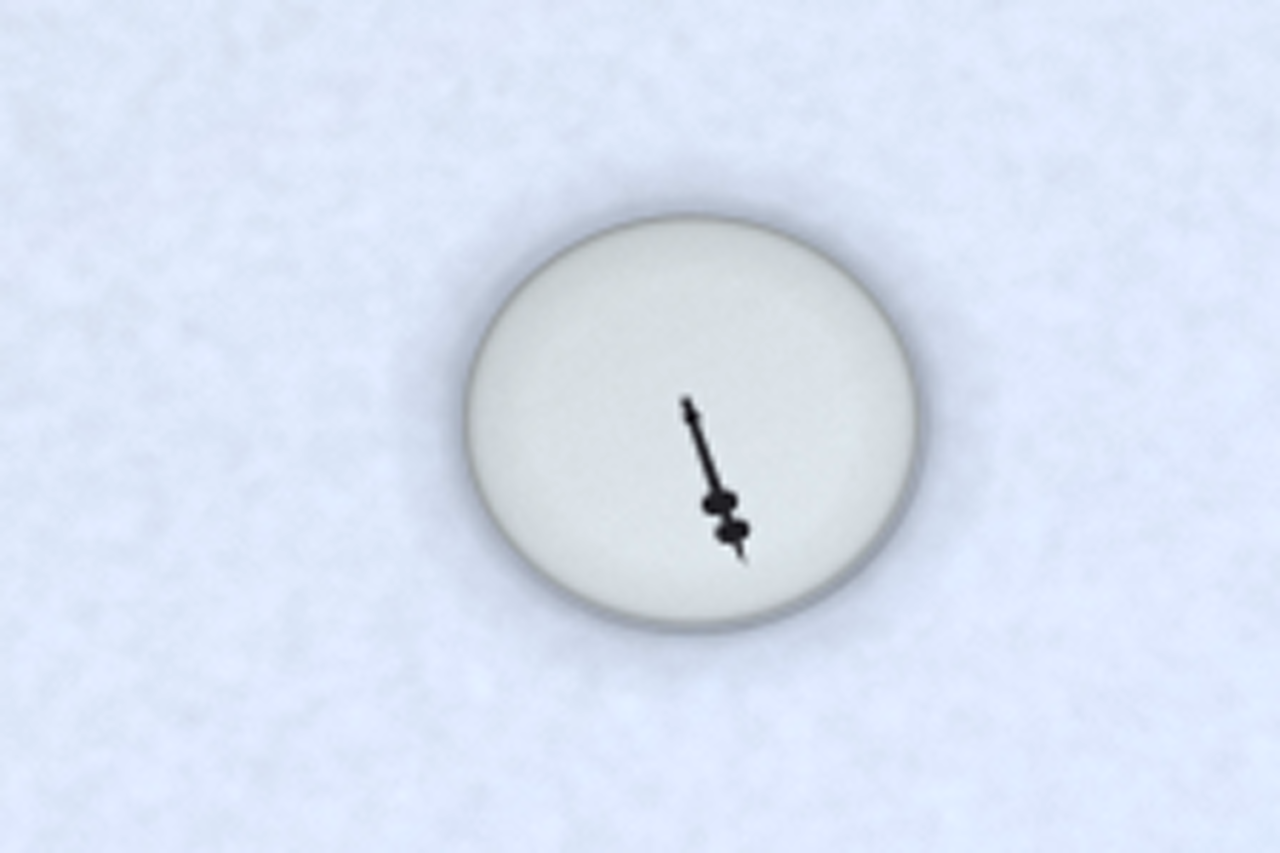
5:27
